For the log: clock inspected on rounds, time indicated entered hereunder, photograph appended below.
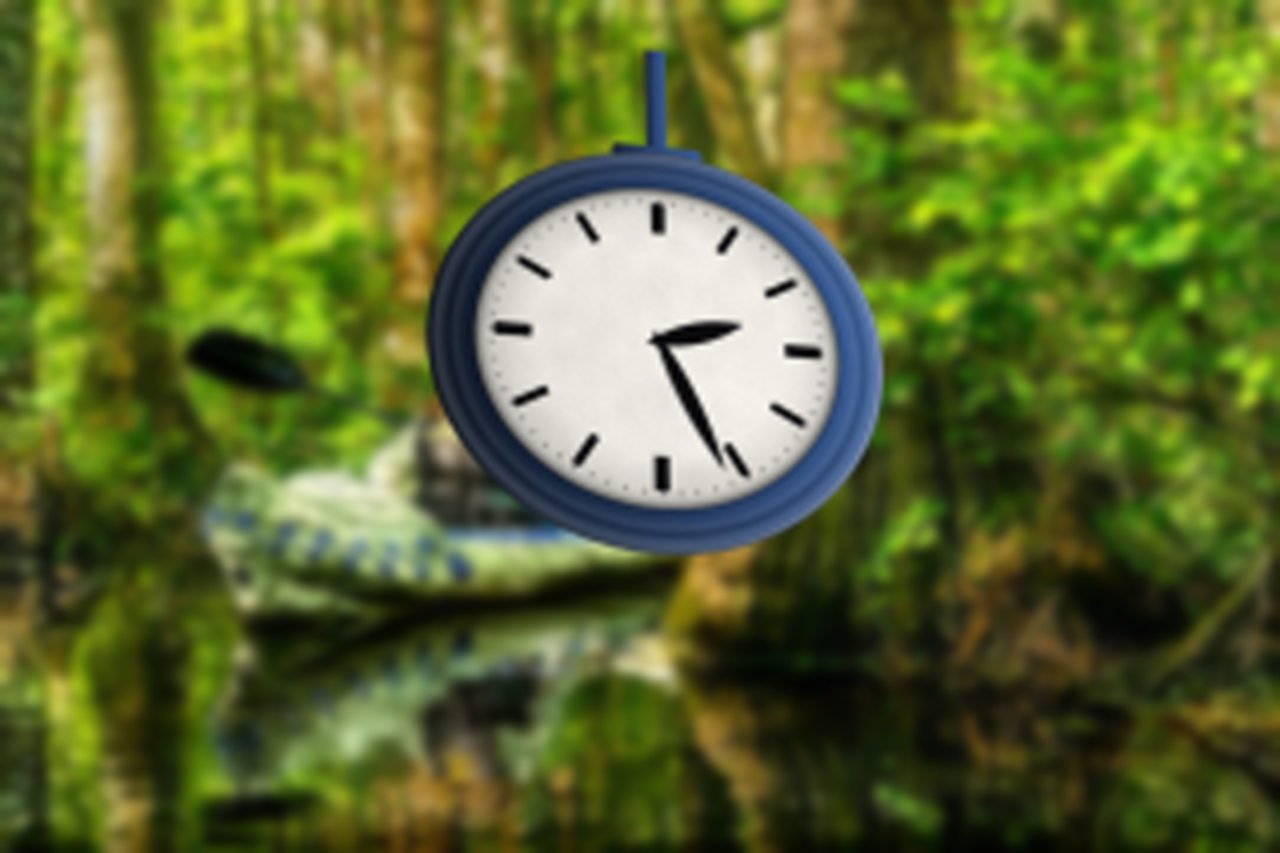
2:26
